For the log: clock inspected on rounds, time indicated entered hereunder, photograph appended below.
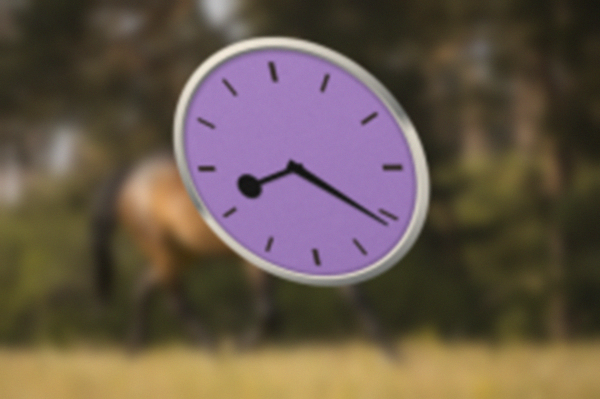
8:21
